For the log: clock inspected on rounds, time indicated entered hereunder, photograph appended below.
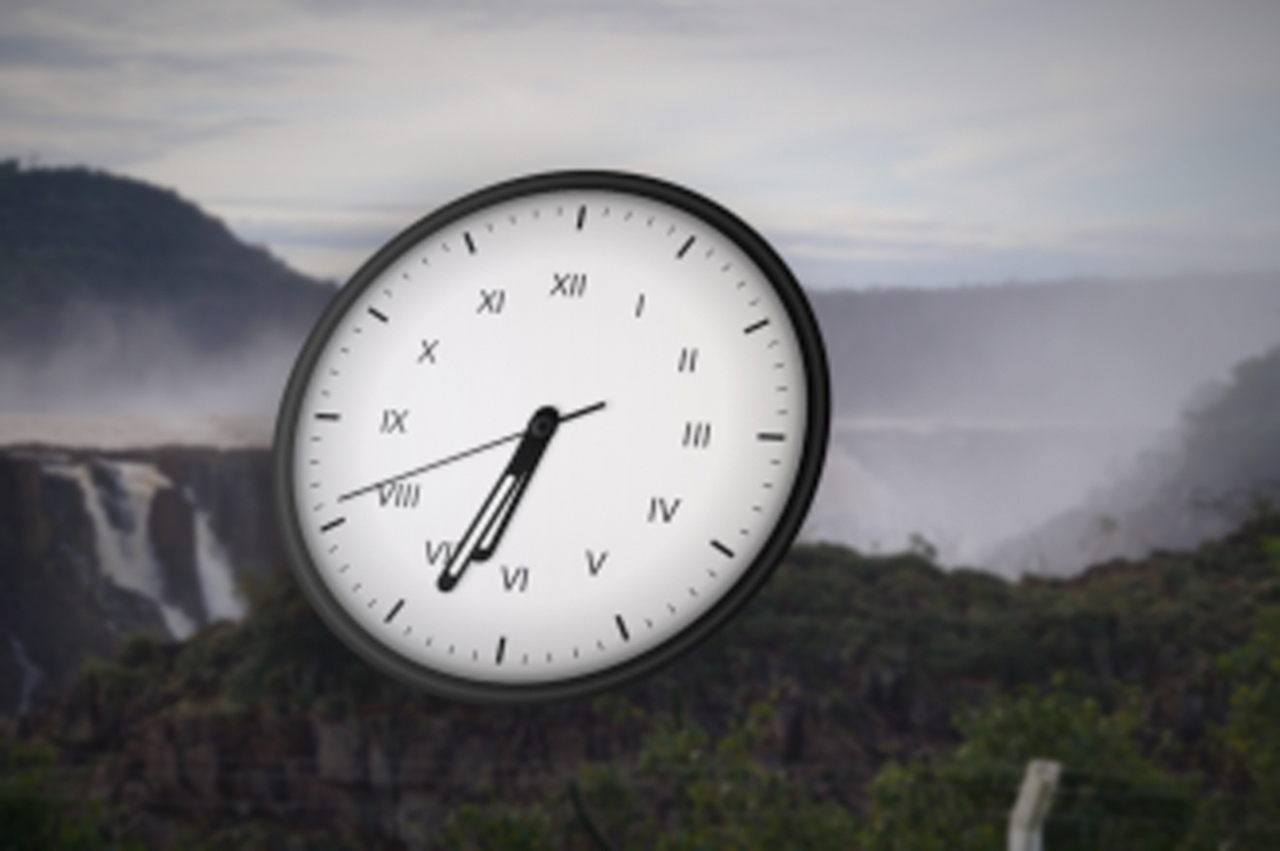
6:33:41
